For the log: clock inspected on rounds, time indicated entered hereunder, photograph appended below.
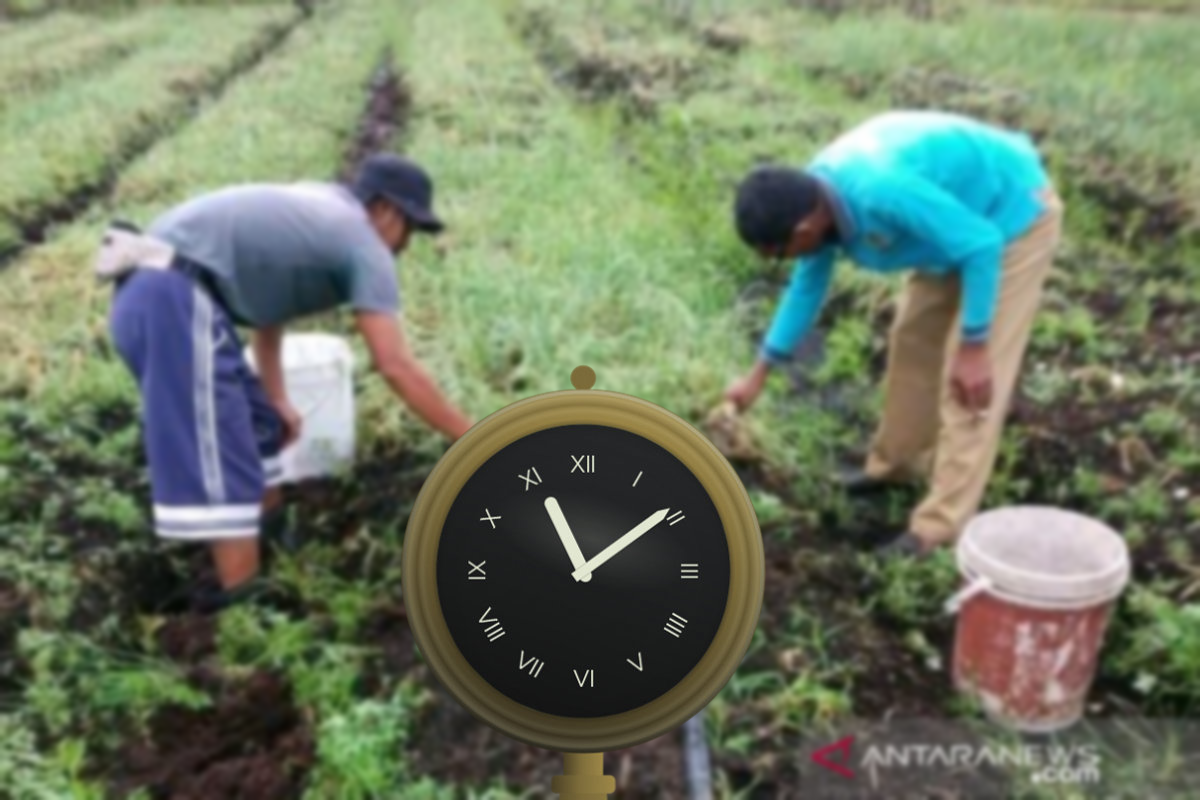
11:09
